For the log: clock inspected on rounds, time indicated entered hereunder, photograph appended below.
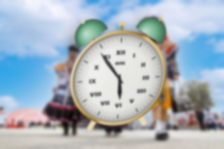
5:54
